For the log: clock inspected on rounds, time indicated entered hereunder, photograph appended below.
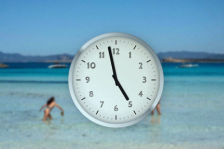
4:58
